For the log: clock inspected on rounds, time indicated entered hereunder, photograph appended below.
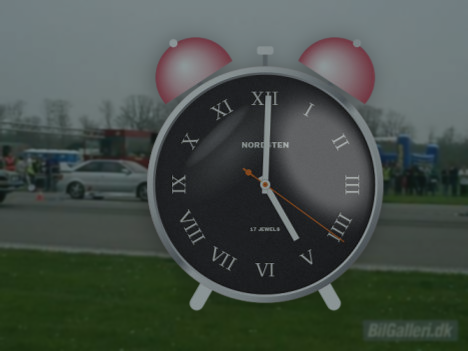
5:00:21
